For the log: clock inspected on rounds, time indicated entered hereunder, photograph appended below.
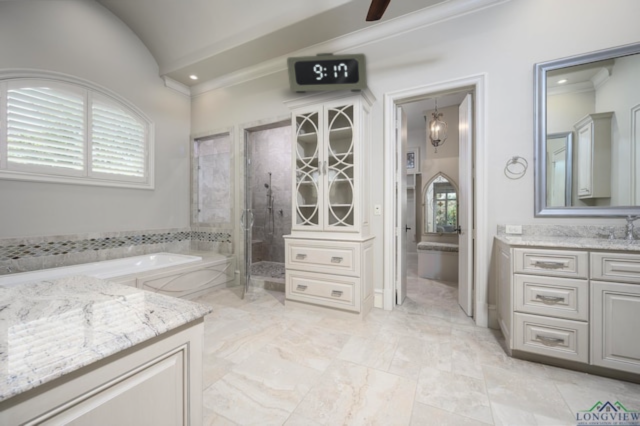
9:17
